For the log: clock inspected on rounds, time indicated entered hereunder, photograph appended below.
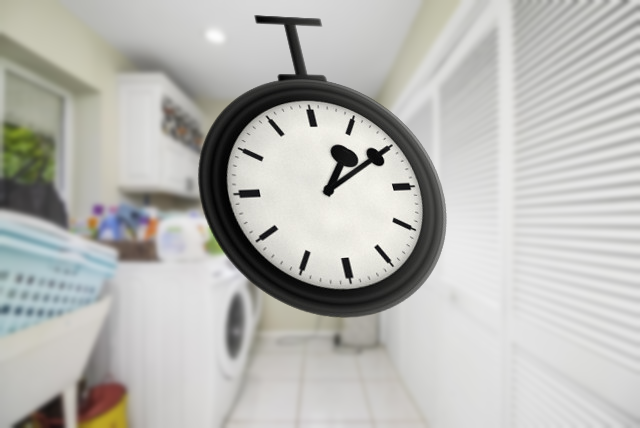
1:10
